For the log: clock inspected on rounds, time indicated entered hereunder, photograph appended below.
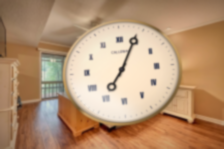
7:04
